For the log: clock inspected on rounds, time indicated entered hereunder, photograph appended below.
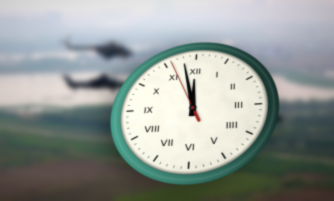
11:57:56
